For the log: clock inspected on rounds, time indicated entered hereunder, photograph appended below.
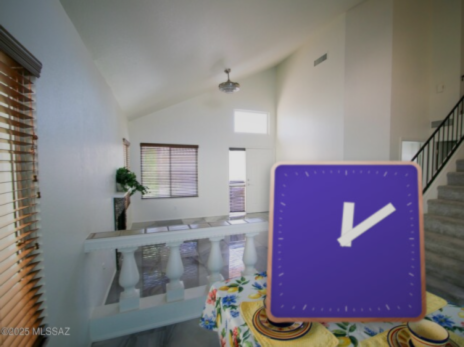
12:09
